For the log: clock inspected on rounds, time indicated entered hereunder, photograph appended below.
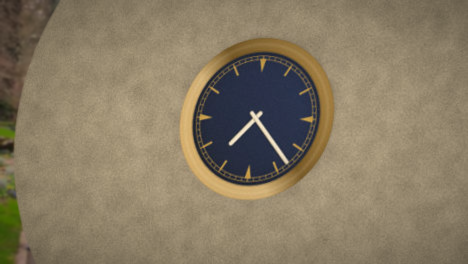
7:23
